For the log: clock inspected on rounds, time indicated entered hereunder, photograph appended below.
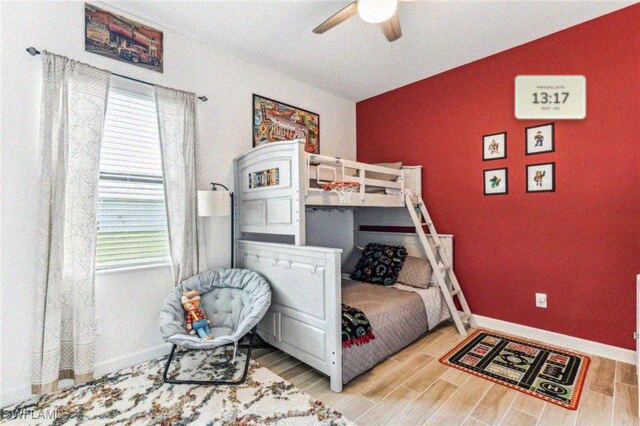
13:17
